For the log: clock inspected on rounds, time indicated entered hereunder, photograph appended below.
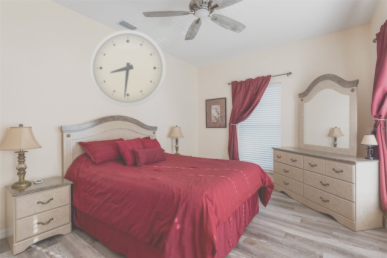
8:31
